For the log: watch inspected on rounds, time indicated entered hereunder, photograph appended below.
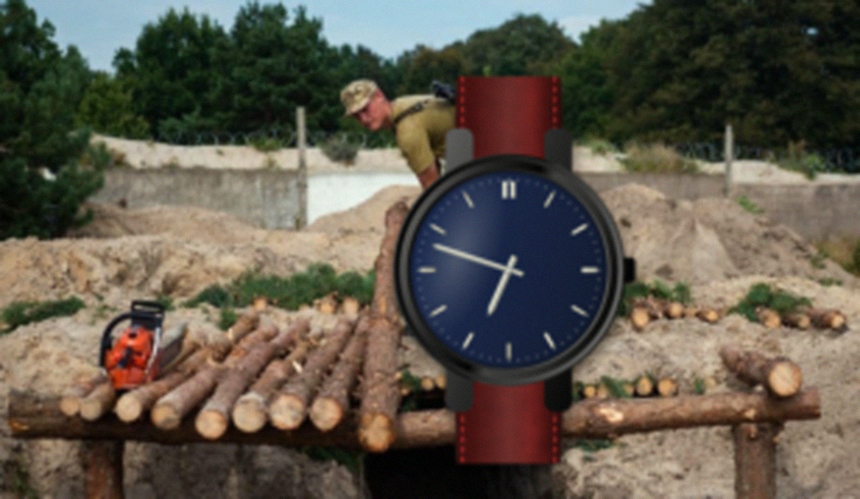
6:48
